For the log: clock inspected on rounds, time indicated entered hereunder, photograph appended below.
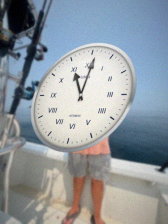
11:01
